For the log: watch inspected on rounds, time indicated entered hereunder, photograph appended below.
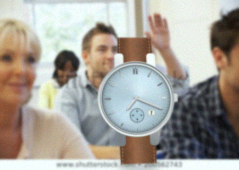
7:19
